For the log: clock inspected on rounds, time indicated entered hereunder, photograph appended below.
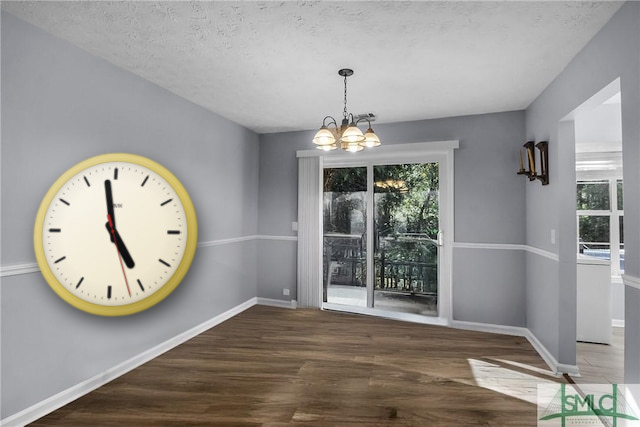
4:58:27
